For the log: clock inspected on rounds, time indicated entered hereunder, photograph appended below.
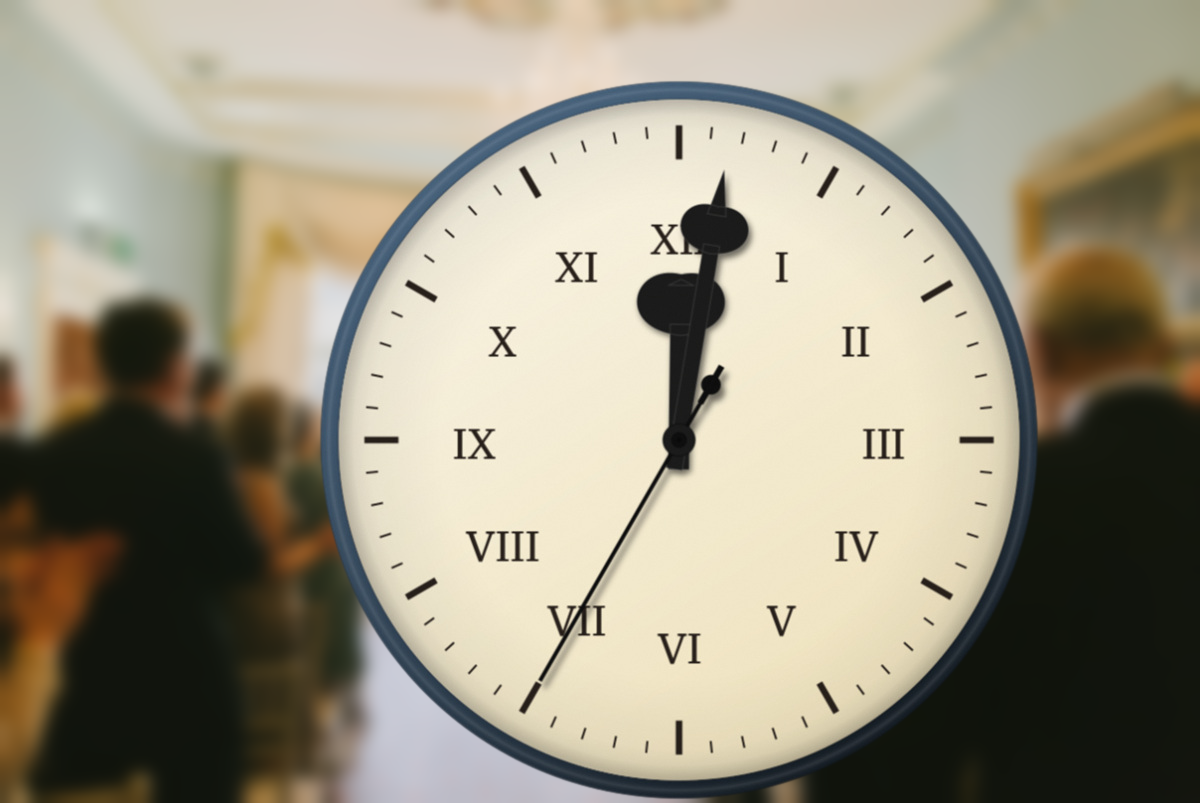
12:01:35
